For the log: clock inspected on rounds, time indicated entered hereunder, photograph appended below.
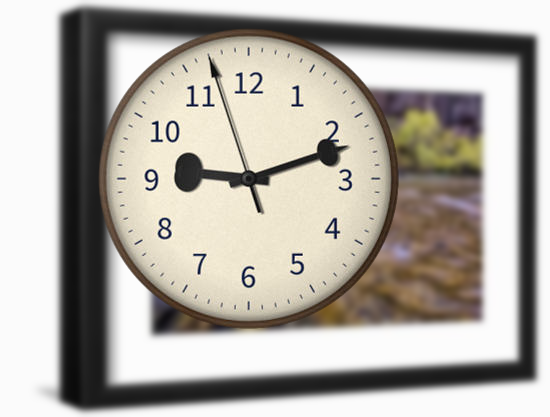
9:11:57
